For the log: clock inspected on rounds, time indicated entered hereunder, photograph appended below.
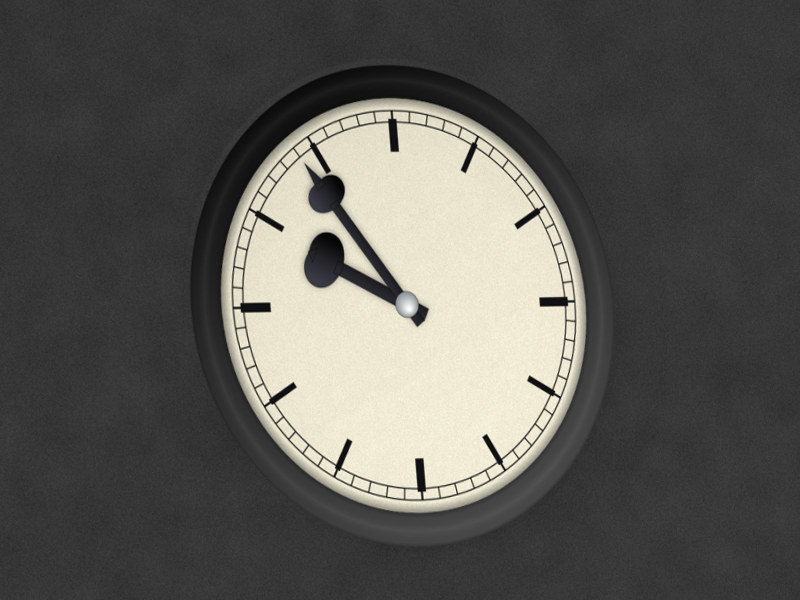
9:54
